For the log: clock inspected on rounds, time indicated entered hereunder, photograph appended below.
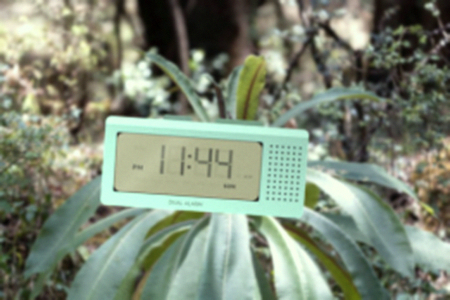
11:44
